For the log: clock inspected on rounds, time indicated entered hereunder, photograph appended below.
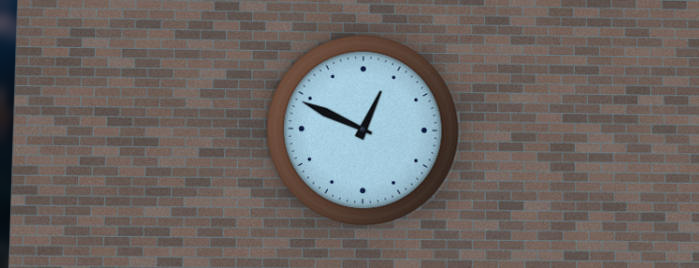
12:49
